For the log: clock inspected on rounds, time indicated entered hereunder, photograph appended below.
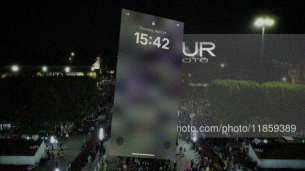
15:42
